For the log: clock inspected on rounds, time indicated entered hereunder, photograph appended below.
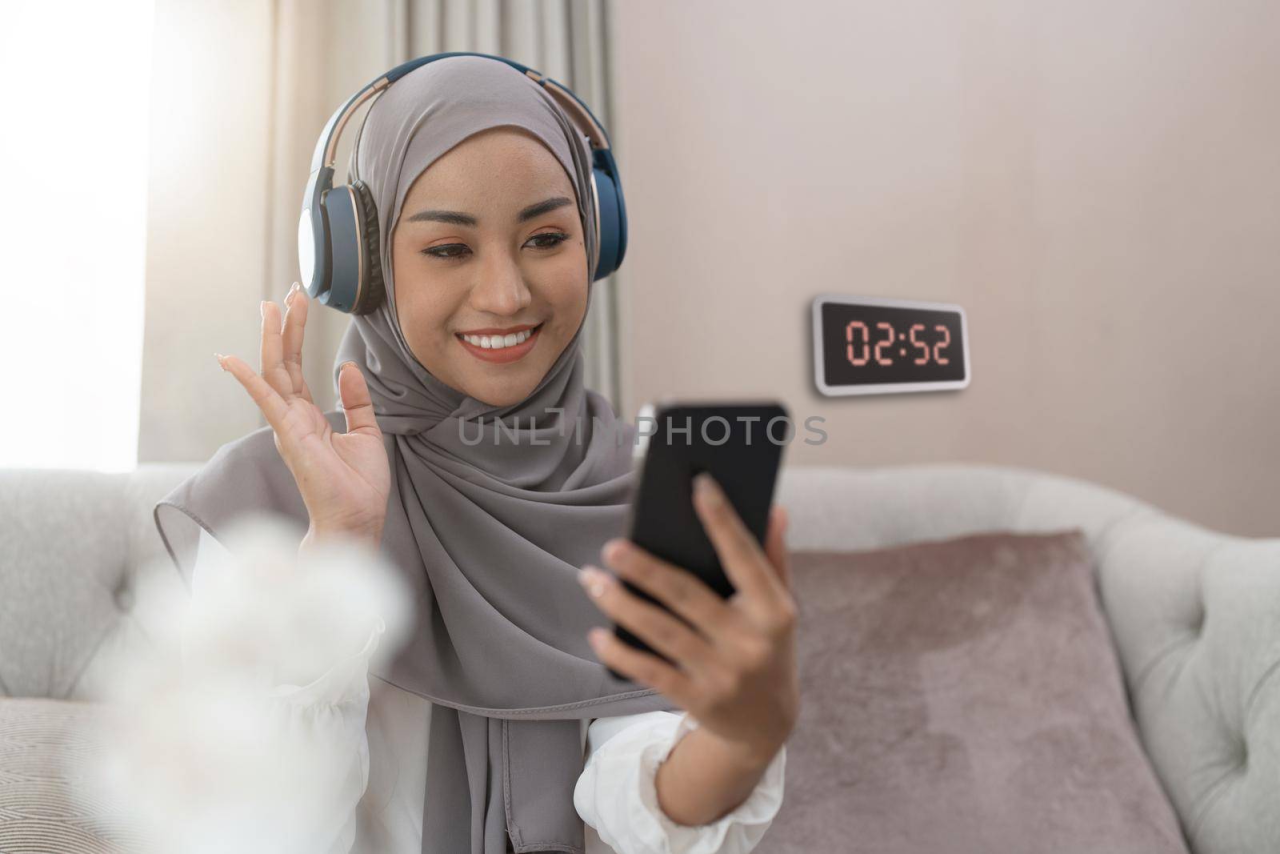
2:52
